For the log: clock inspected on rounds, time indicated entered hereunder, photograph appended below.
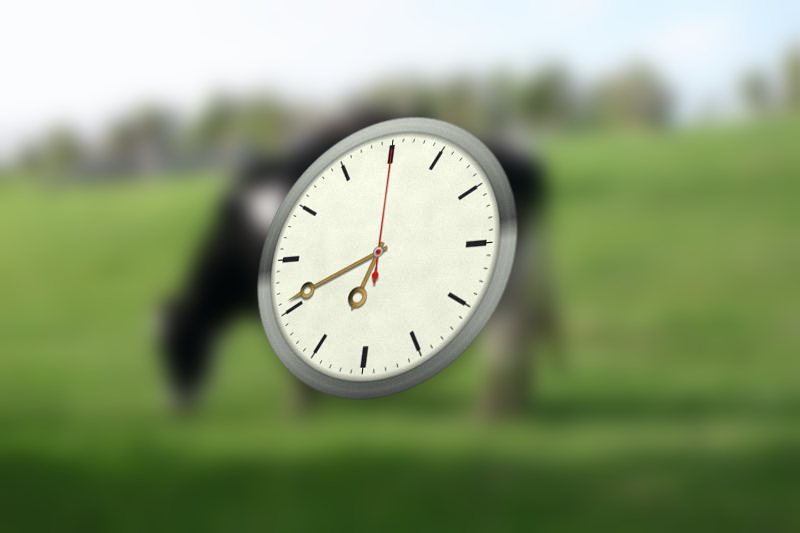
6:41:00
